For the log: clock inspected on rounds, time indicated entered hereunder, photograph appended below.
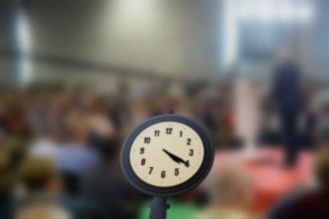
4:20
